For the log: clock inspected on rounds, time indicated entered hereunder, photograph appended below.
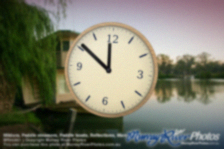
11:51
